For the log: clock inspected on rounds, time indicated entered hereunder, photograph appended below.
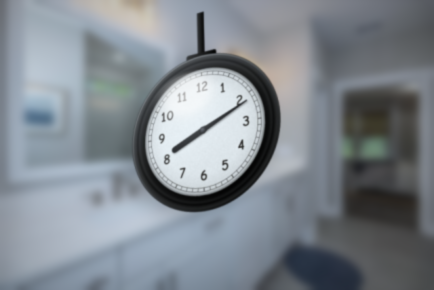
8:11
